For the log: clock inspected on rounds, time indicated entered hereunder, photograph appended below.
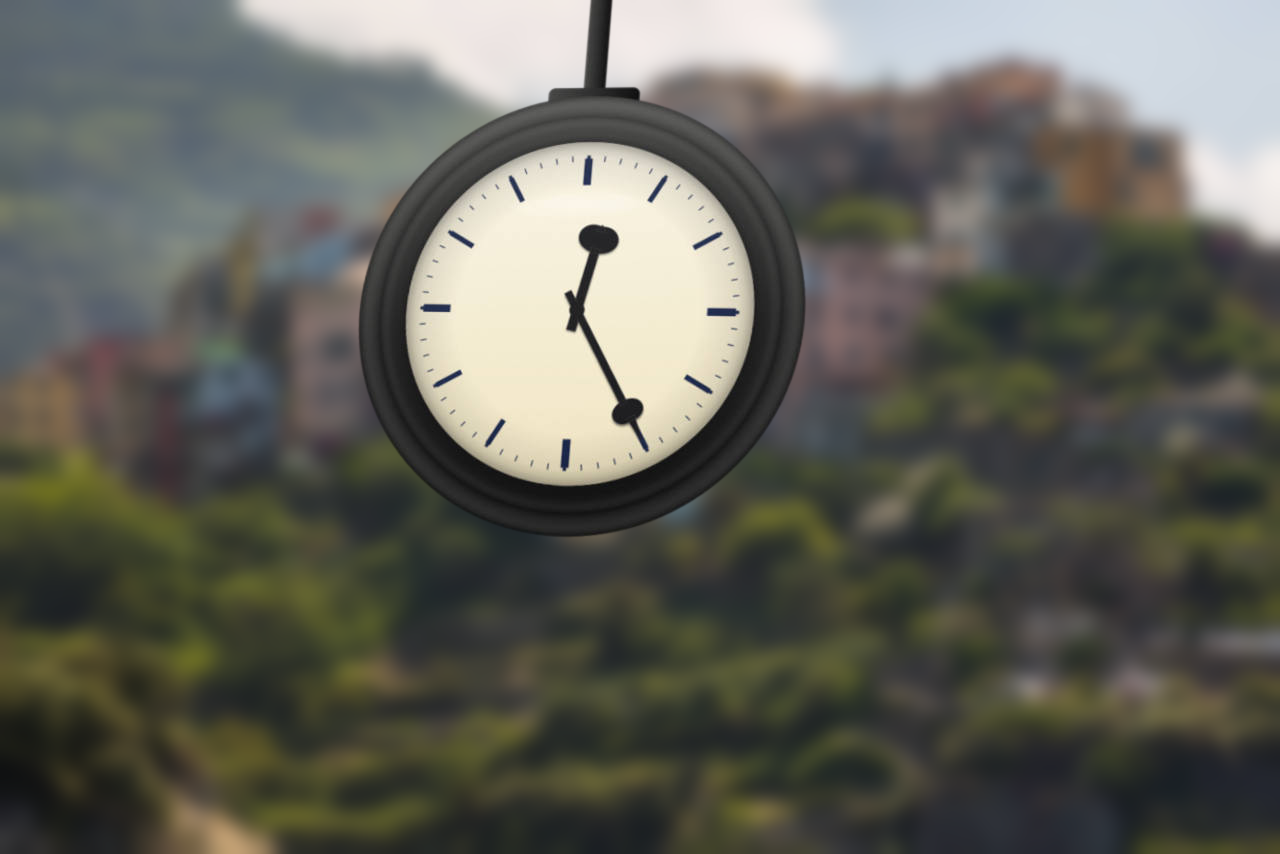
12:25
